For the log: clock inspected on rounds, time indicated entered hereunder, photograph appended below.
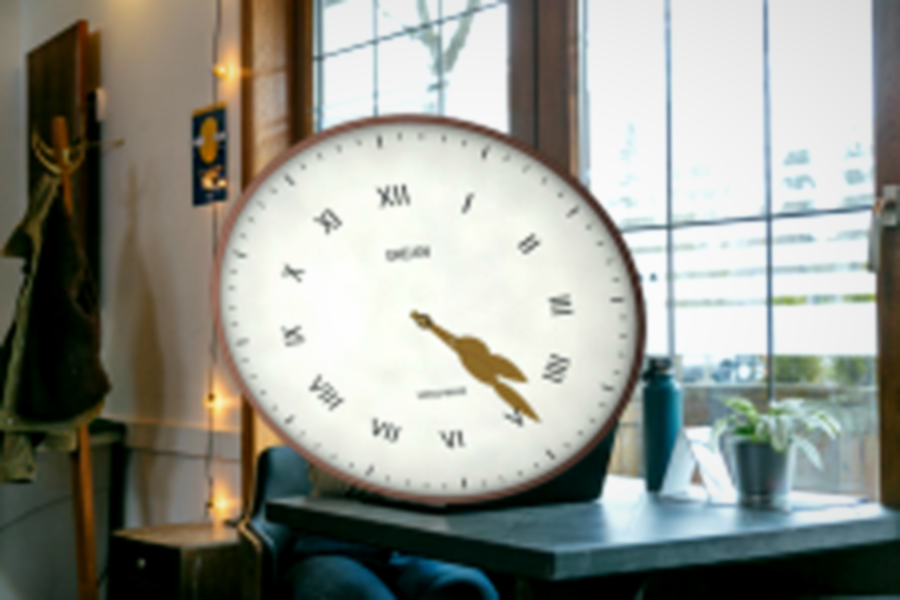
4:24
